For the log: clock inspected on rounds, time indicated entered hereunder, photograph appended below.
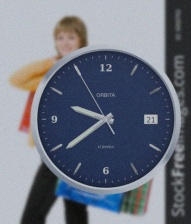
9:38:55
